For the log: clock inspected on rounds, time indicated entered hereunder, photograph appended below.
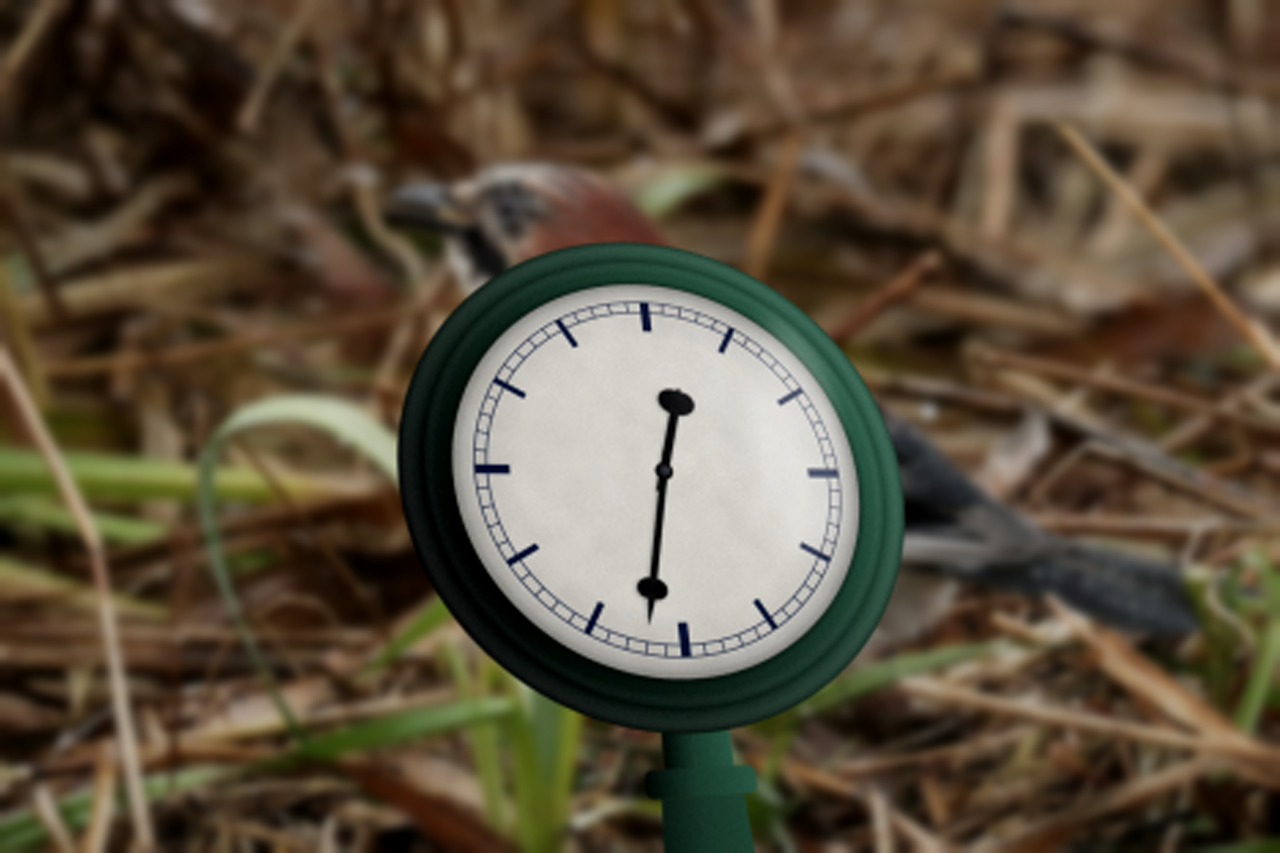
12:32
